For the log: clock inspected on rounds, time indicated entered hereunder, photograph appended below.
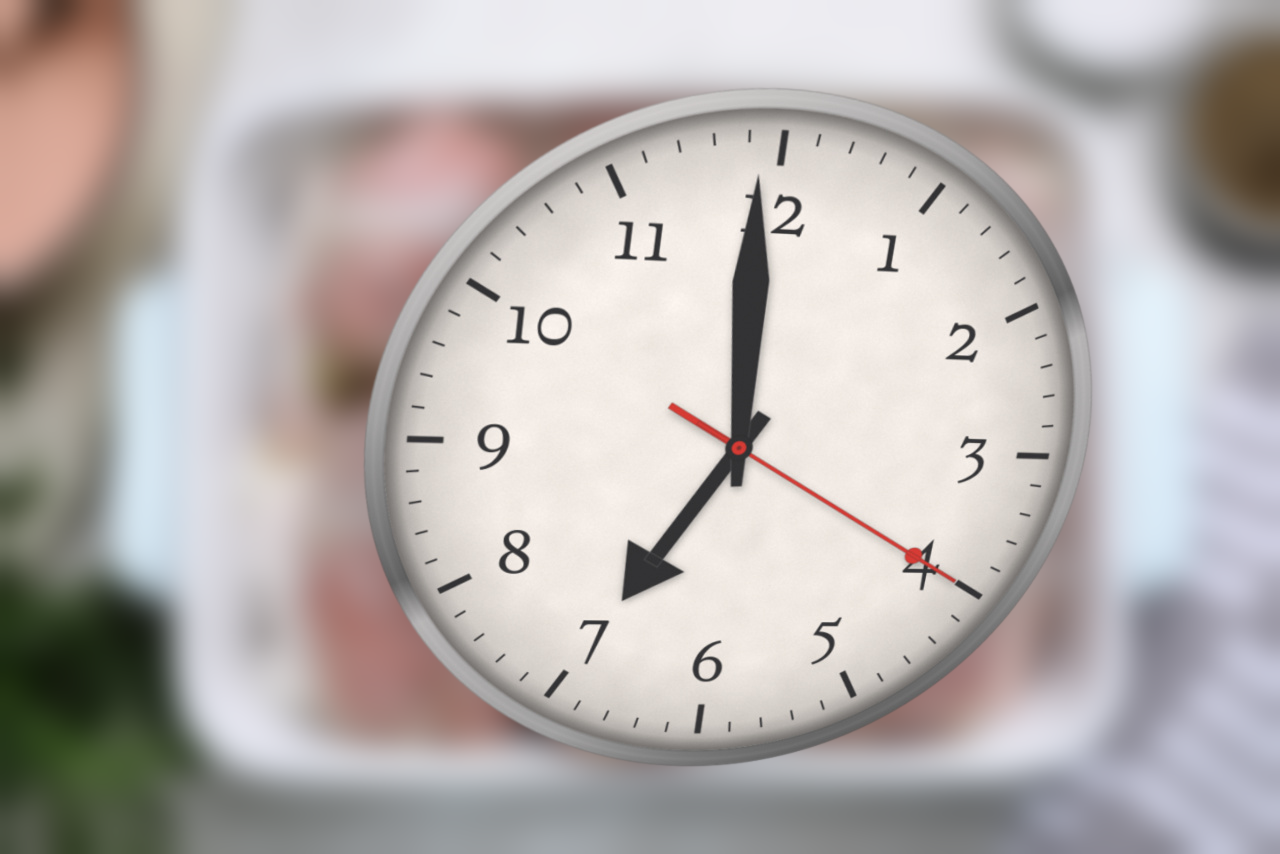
6:59:20
